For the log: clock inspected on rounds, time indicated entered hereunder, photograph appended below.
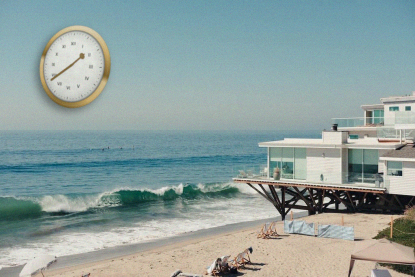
1:39
